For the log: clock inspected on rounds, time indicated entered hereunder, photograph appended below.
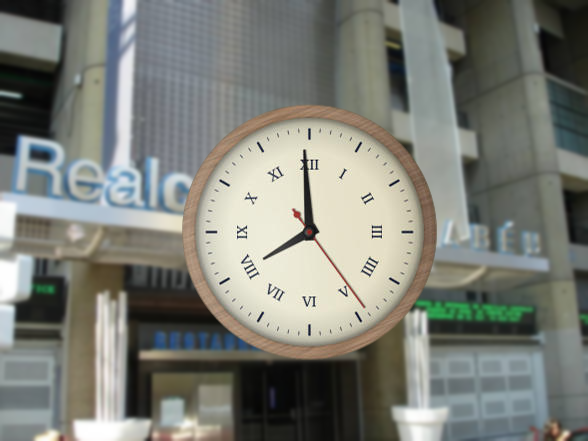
7:59:24
